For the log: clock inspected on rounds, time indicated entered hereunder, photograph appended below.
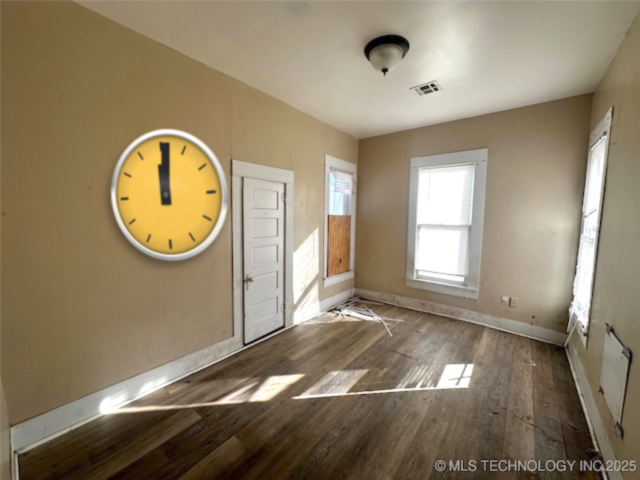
12:01
